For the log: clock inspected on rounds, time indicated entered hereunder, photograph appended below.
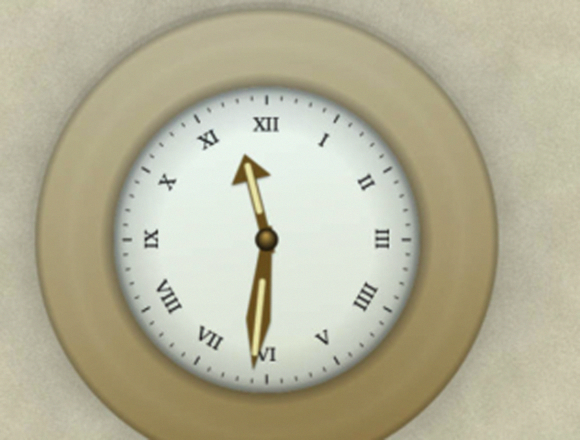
11:31
